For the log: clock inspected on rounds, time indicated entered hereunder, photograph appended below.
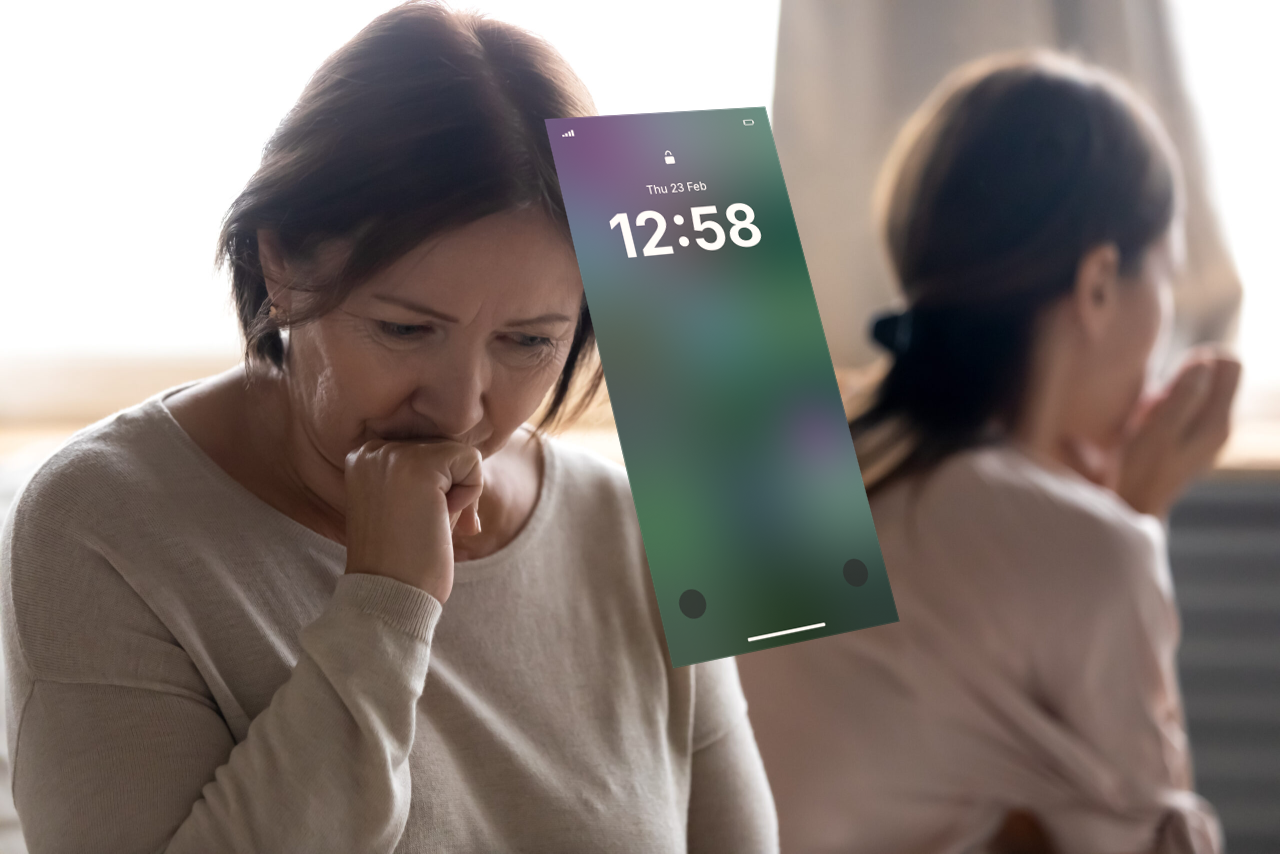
12:58
